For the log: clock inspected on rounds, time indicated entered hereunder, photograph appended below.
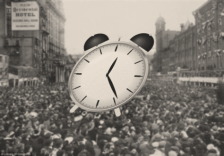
12:24
